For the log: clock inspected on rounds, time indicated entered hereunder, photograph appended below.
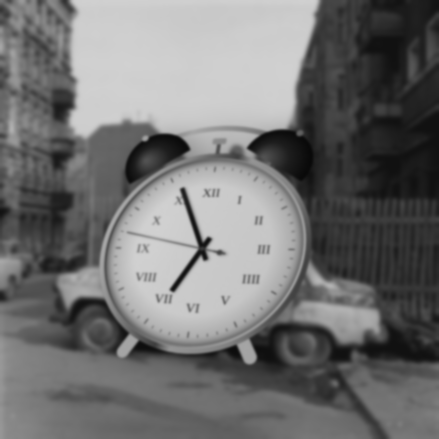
6:55:47
